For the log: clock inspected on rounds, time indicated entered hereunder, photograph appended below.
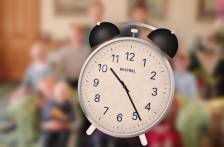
10:24
